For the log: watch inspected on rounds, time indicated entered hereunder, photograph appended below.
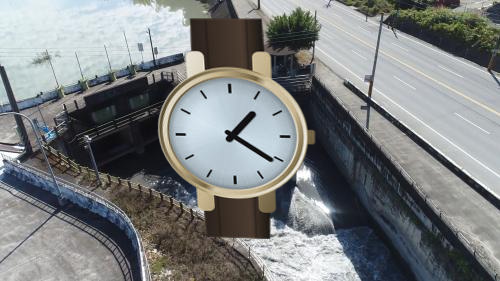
1:21
